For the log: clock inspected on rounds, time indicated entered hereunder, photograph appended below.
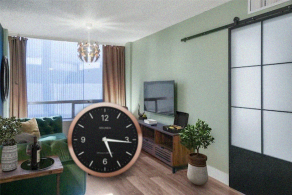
5:16
